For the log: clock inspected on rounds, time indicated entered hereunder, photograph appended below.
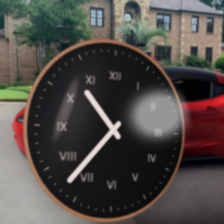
10:37
